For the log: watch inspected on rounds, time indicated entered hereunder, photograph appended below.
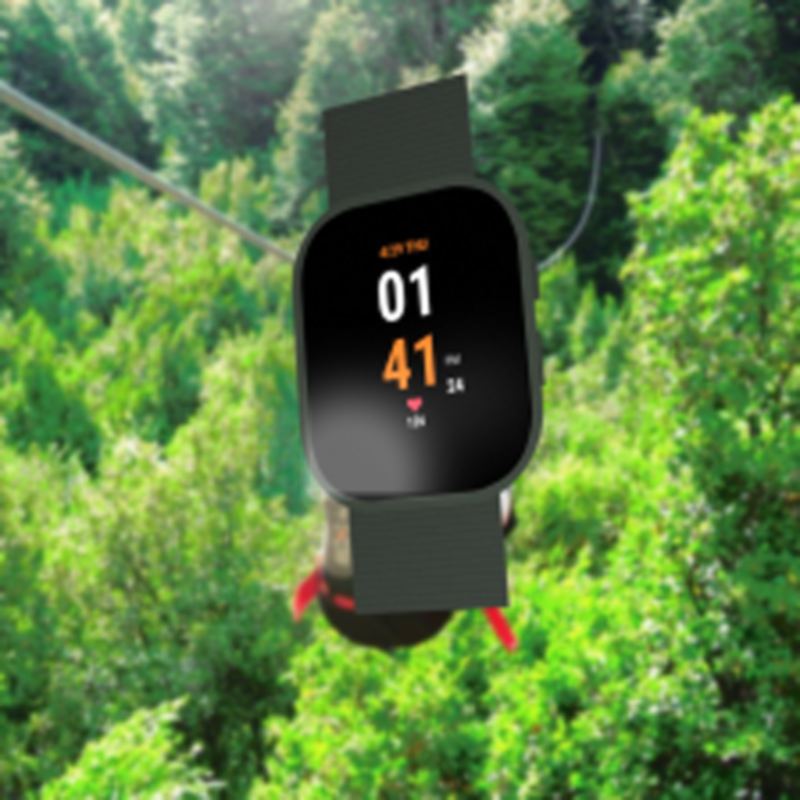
1:41
